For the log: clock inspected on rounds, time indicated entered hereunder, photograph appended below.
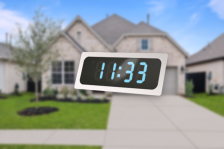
11:33
